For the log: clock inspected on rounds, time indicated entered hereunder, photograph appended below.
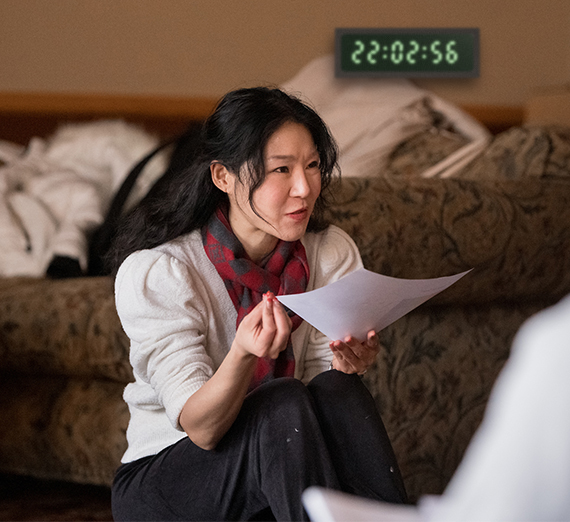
22:02:56
